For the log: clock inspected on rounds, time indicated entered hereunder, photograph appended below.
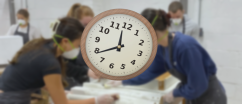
11:39
